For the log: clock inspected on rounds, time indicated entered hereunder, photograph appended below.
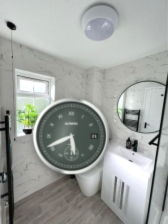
5:41
